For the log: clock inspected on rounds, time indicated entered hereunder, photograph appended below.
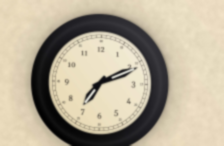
7:11
